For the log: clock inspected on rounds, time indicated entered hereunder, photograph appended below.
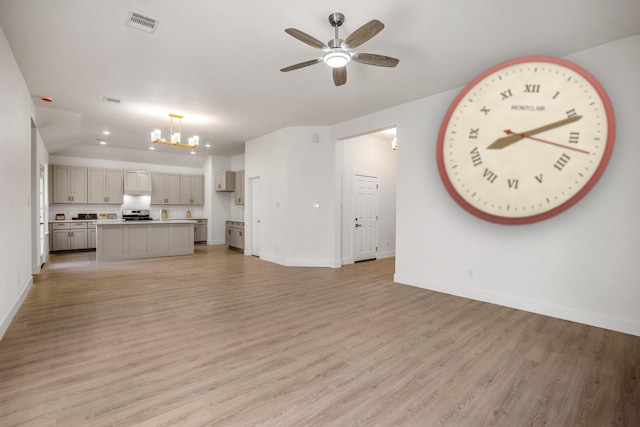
8:11:17
